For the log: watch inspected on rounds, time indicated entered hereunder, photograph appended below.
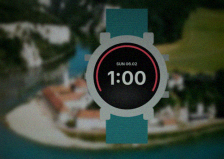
1:00
